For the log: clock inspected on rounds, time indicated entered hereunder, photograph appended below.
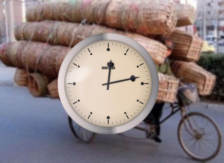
12:13
